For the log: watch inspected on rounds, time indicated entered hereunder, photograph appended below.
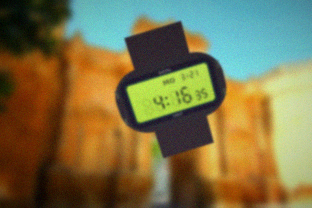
4:16
